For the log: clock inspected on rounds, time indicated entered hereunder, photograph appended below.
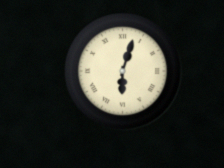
6:03
